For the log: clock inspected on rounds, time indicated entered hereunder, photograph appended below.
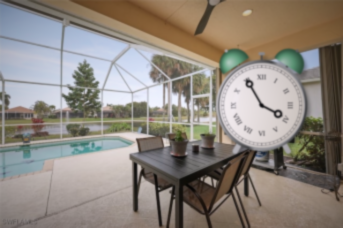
3:55
